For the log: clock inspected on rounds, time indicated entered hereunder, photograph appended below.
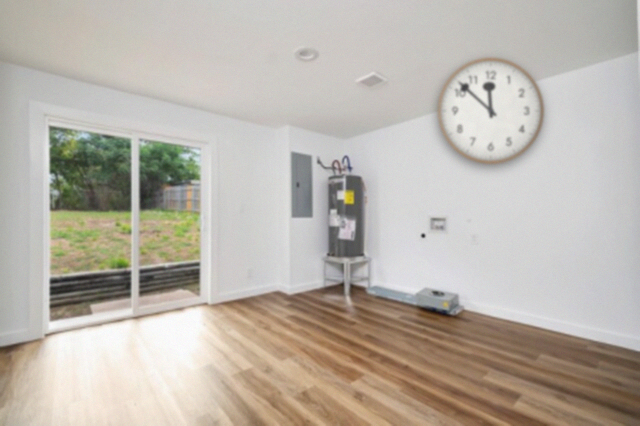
11:52
